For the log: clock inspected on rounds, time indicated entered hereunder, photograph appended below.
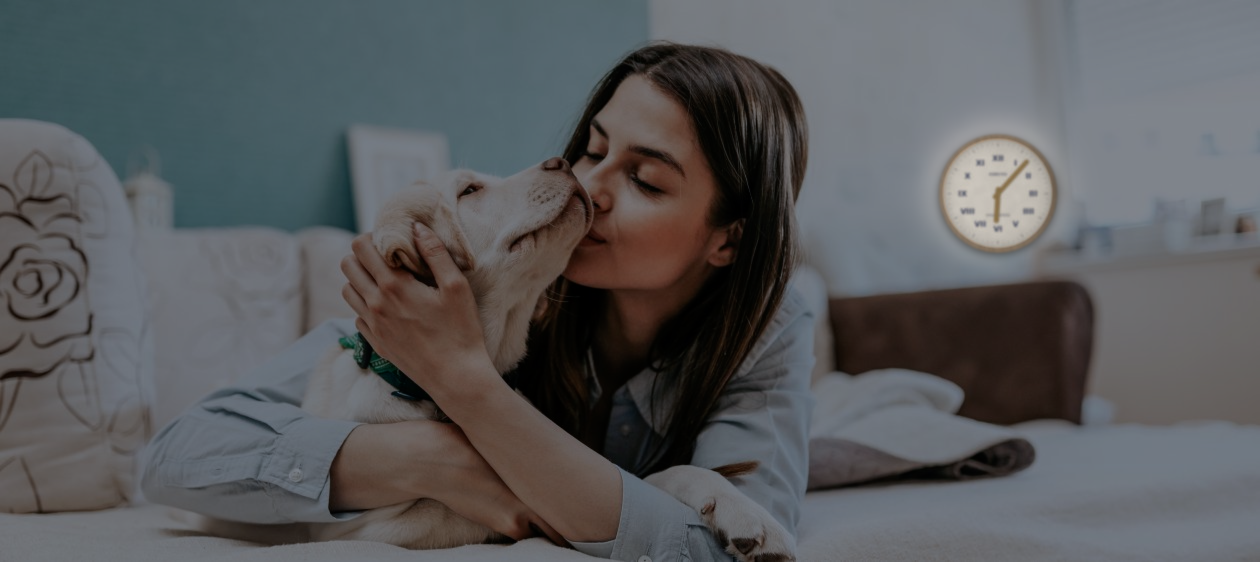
6:07
